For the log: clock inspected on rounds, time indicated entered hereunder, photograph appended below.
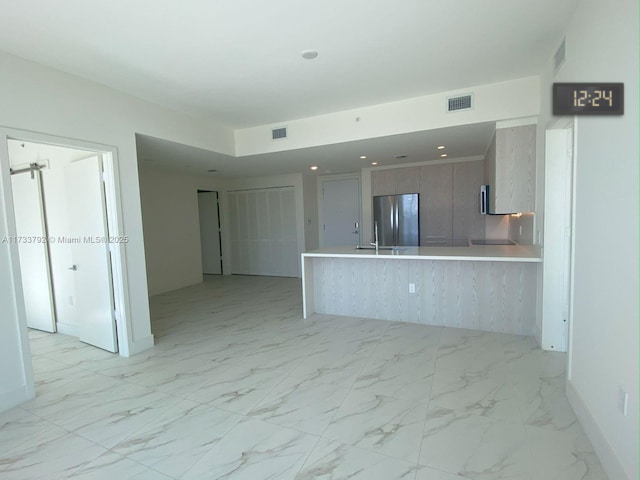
12:24
